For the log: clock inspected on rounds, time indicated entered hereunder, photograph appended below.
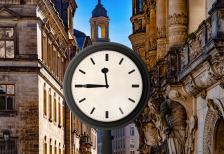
11:45
